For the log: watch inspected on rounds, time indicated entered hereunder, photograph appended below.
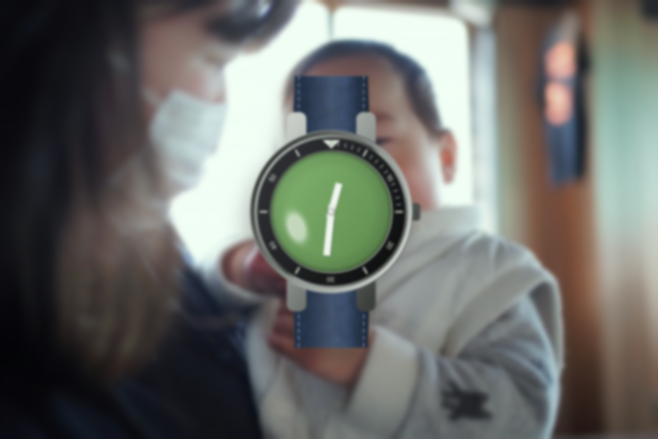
12:31
